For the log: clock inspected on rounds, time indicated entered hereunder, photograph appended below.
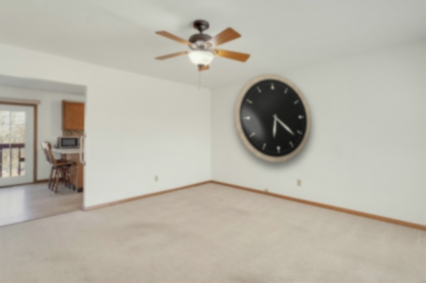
6:22
